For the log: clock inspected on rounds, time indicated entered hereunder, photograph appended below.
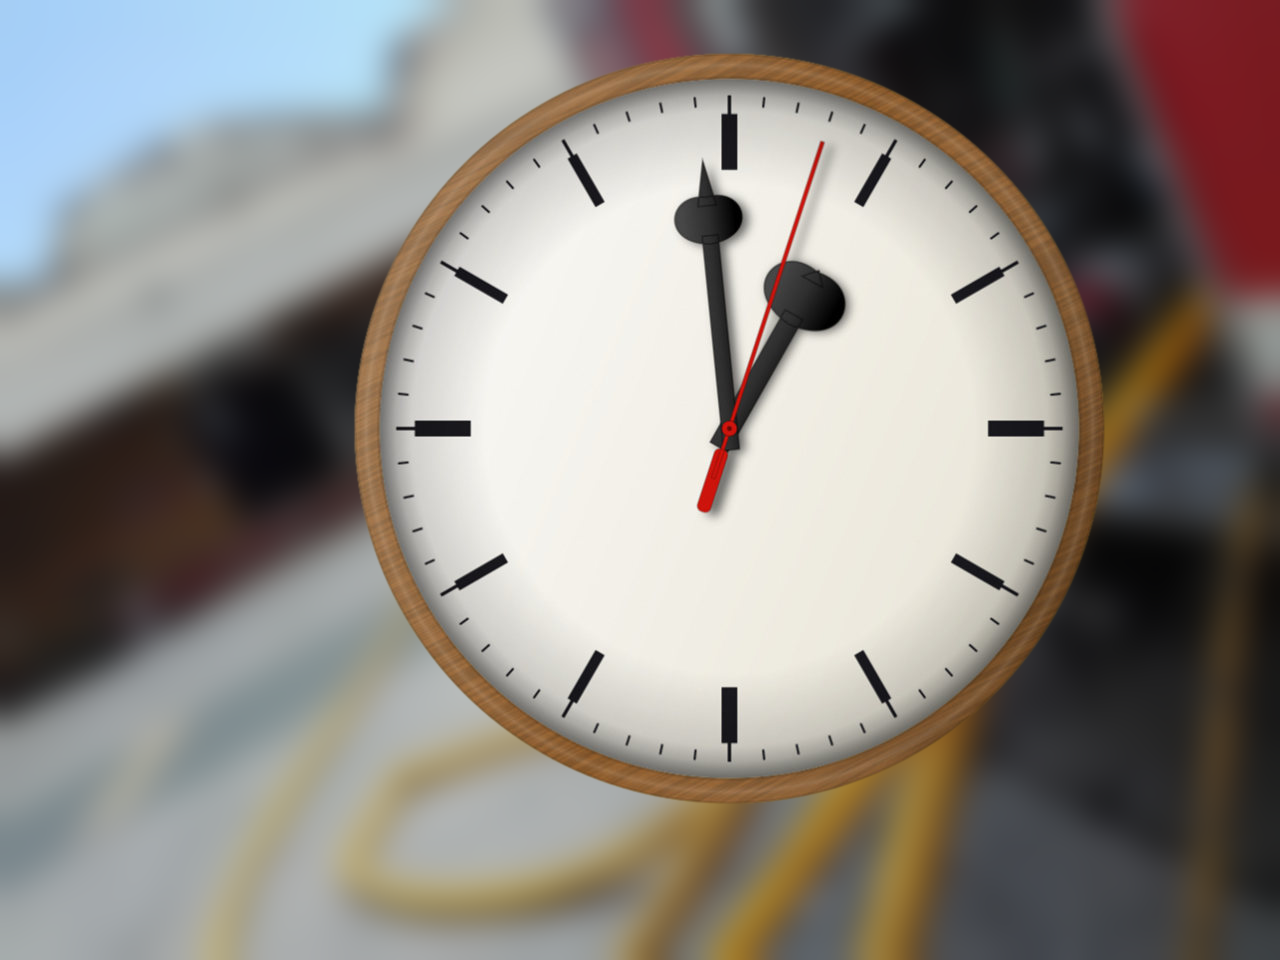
12:59:03
